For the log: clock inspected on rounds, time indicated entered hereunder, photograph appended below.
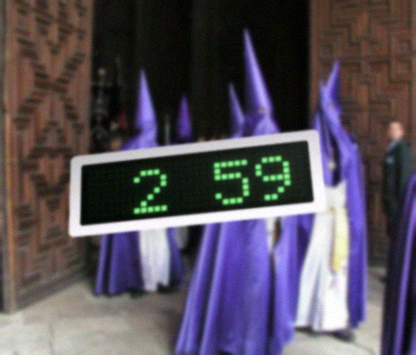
2:59
